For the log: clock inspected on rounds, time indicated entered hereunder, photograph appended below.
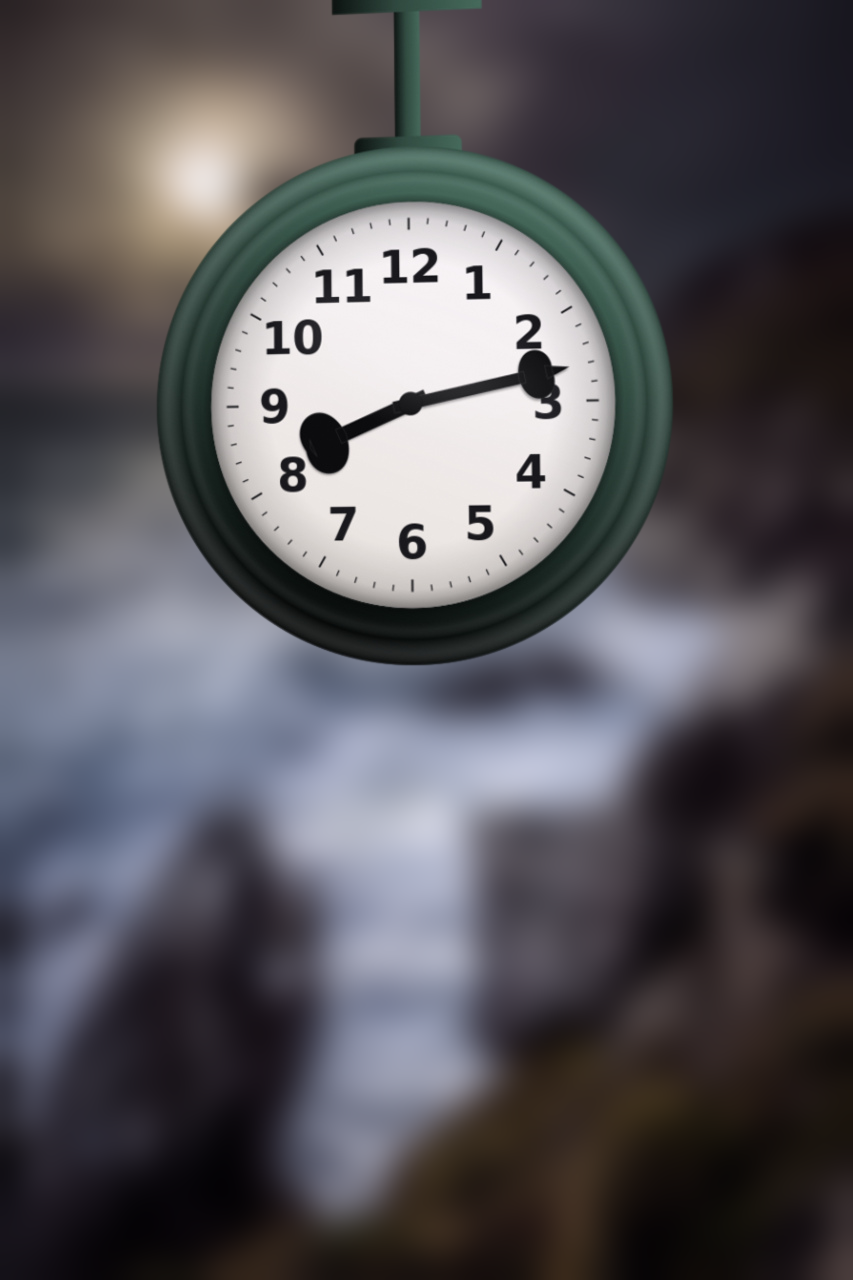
8:13
